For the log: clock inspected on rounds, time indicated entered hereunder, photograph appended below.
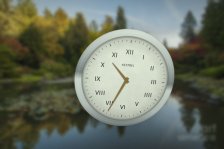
10:34
